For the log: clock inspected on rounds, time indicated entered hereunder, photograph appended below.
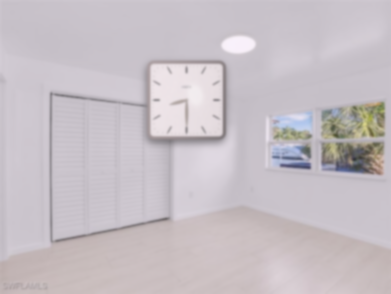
8:30
